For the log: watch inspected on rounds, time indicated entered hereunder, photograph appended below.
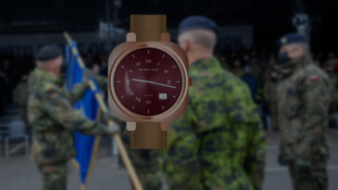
9:17
